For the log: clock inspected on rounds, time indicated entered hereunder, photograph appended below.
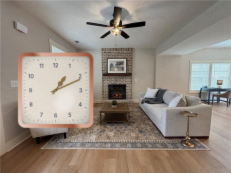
1:11
